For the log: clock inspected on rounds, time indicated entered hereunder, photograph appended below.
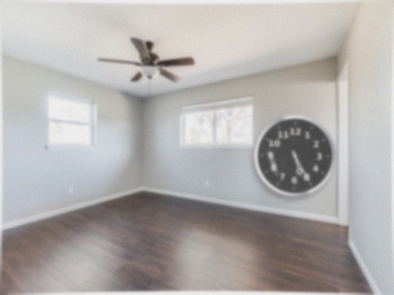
5:25
